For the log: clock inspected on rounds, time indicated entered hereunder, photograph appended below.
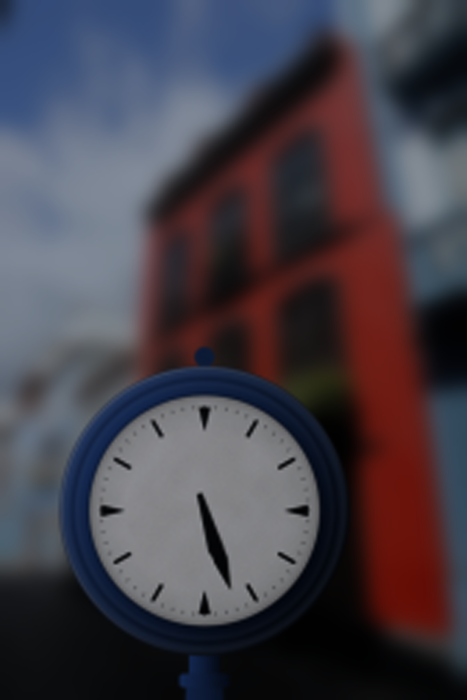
5:27
